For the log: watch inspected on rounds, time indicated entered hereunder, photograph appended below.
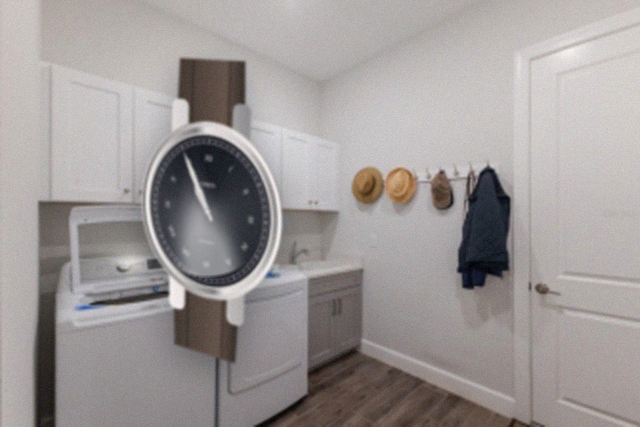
10:55
